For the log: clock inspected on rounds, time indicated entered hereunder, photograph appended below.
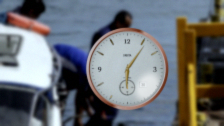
6:06
